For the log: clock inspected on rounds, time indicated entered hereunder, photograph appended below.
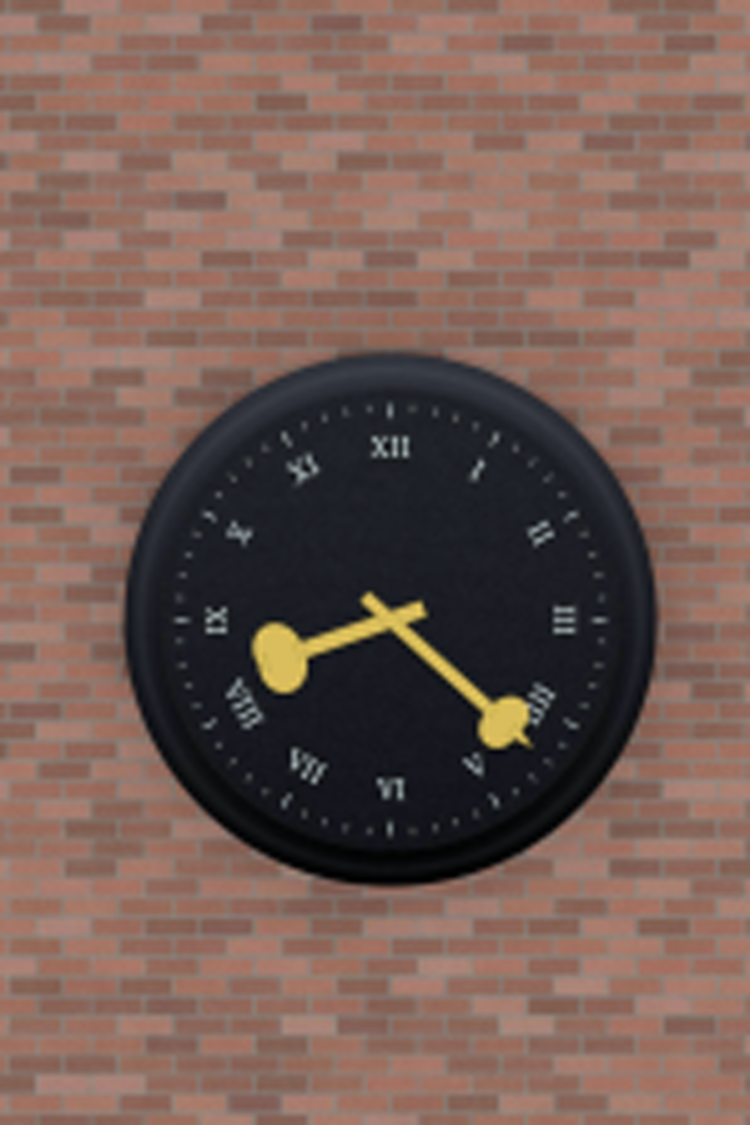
8:22
